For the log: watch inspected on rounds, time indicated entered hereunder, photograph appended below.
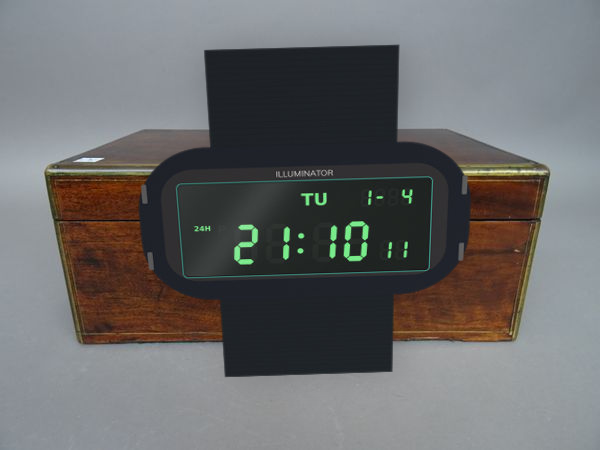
21:10:11
